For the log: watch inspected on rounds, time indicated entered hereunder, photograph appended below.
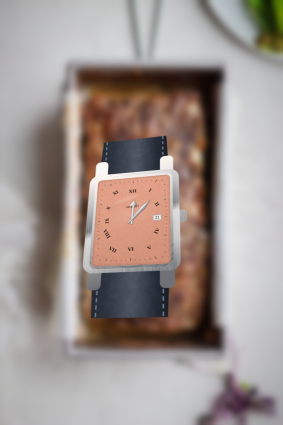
12:07
